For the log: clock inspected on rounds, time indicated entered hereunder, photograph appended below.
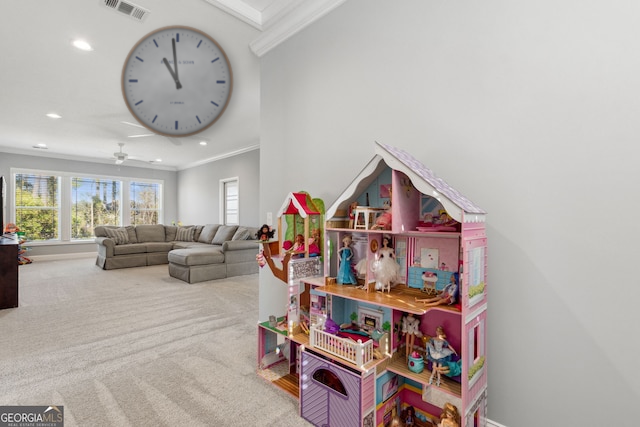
10:59
